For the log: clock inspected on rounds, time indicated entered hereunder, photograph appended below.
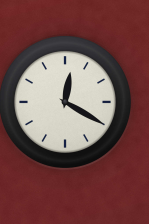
12:20
